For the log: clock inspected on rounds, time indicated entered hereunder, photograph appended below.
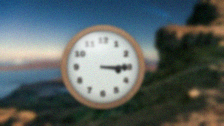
3:15
